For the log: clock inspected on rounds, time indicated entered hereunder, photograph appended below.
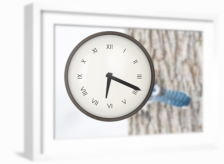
6:19
